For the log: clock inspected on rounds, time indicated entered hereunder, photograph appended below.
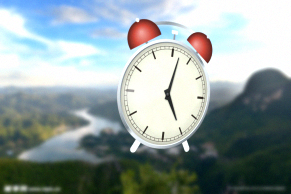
5:02
